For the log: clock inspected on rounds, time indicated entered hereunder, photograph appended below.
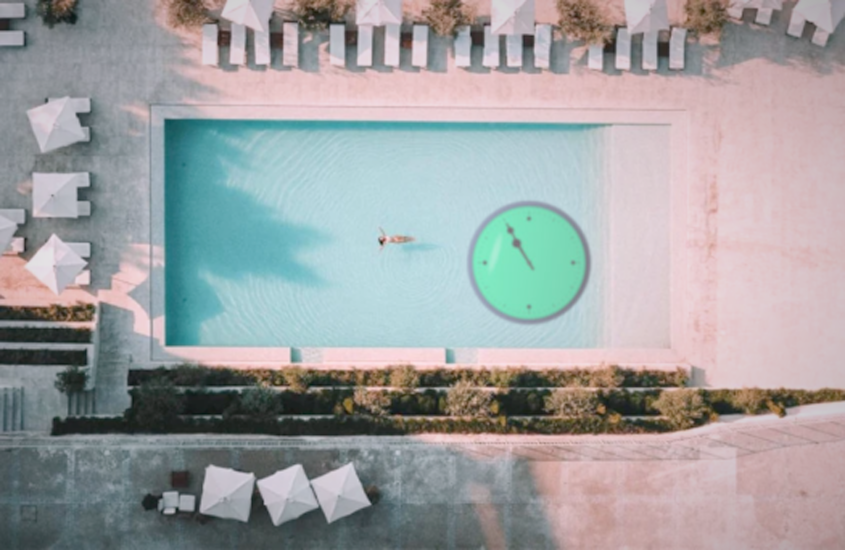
10:55
